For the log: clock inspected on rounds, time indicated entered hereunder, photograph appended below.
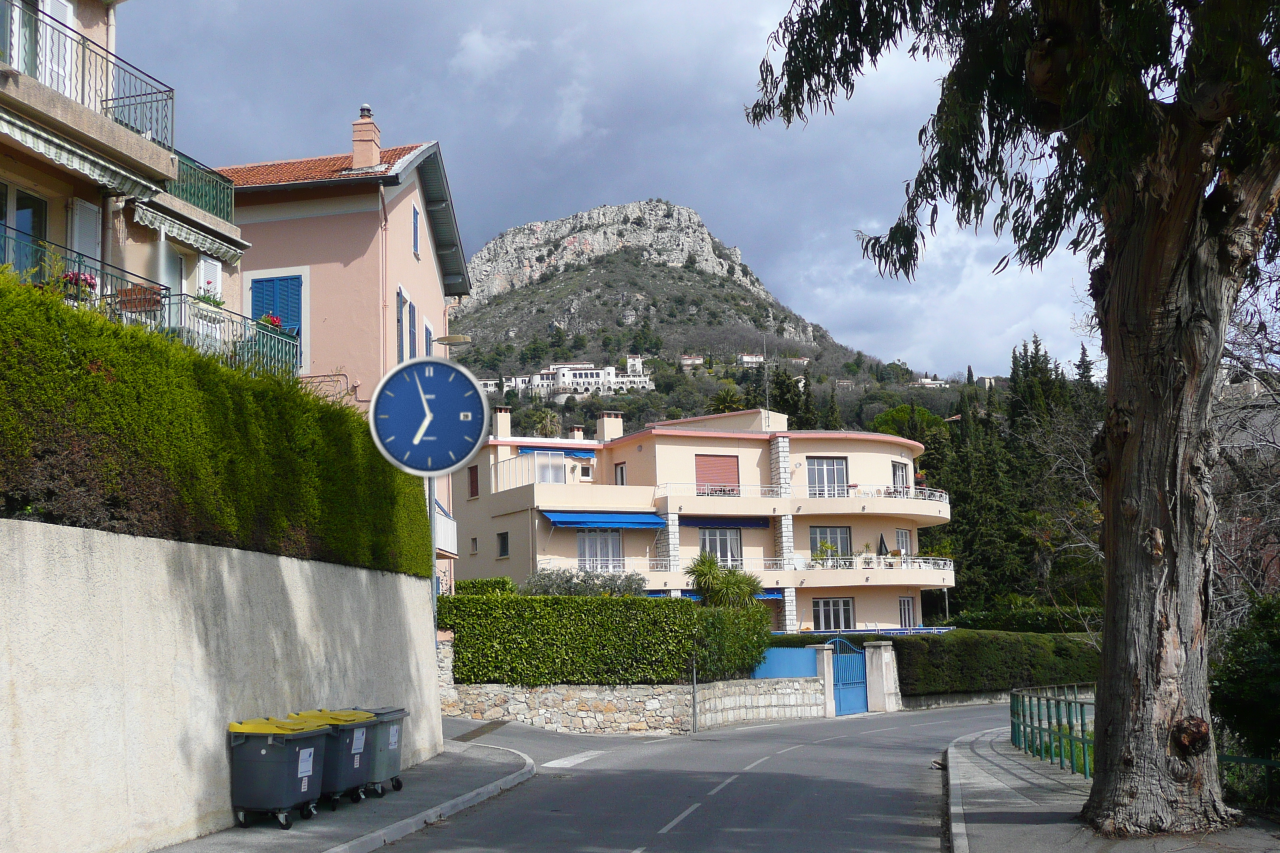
6:57
